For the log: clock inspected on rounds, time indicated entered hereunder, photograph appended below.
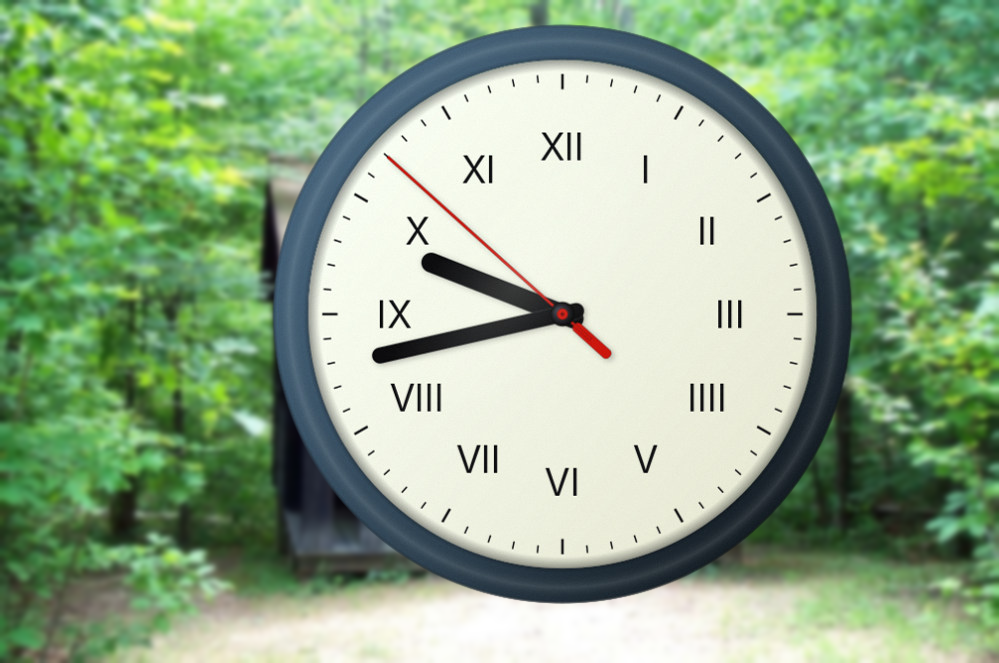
9:42:52
